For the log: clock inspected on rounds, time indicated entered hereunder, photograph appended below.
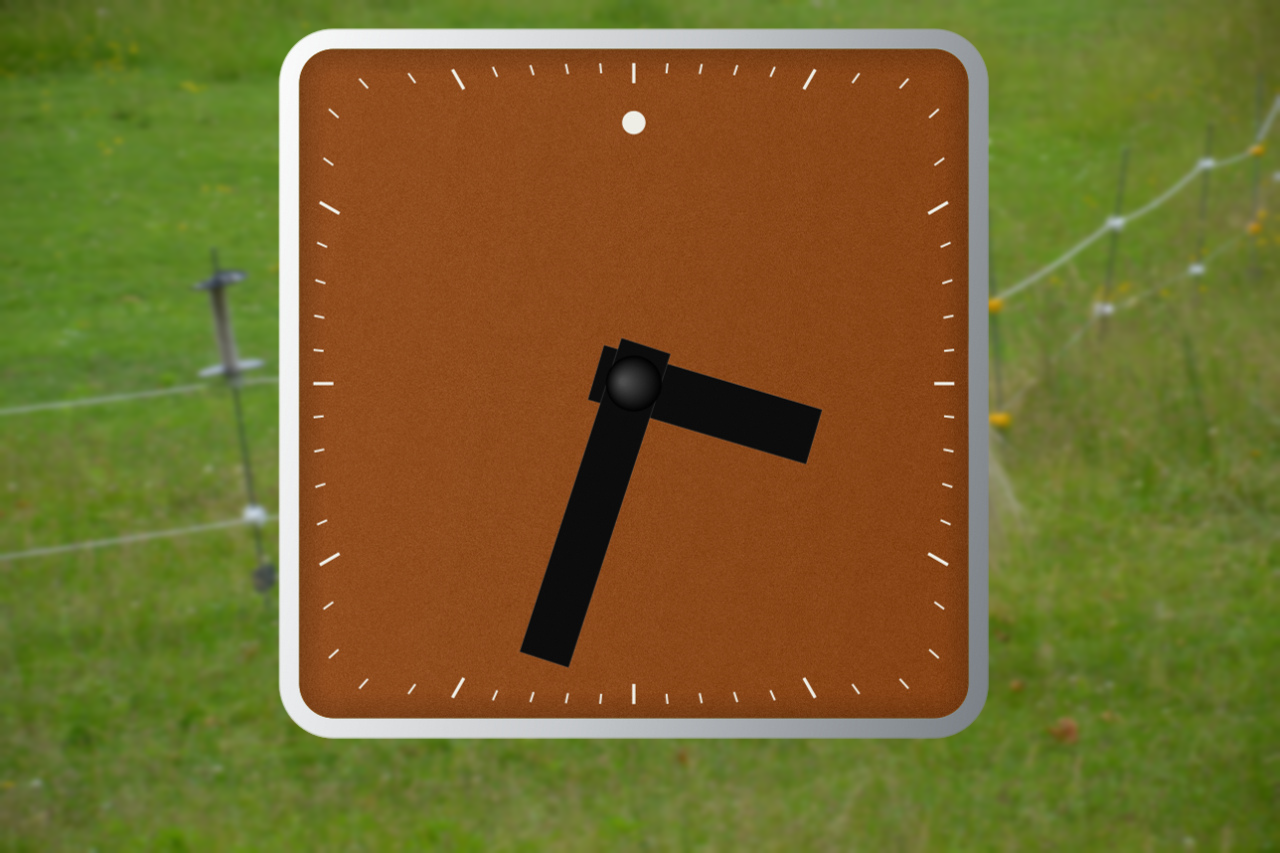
3:33
